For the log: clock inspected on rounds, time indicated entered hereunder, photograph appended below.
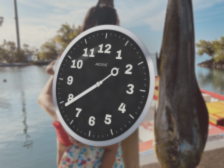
1:39
